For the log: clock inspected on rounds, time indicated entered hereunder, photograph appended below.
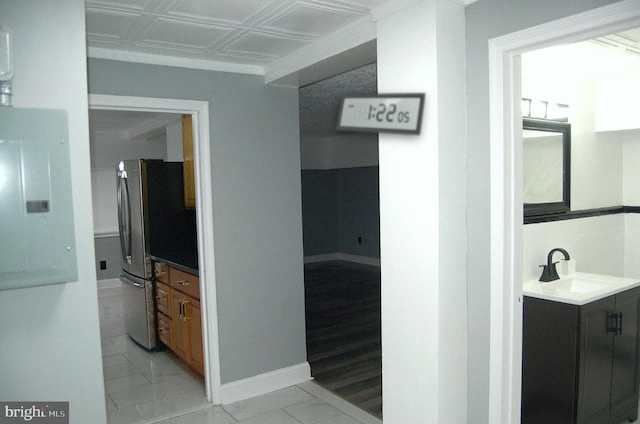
1:22
